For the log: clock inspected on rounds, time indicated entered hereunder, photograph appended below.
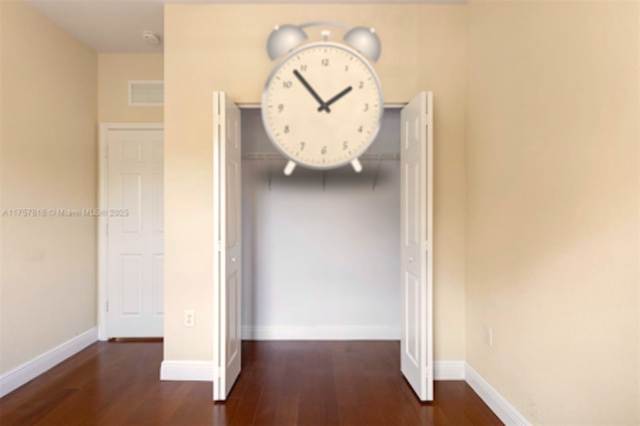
1:53
